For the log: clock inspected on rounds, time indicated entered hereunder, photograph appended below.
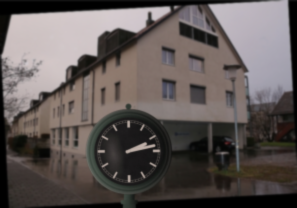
2:13
